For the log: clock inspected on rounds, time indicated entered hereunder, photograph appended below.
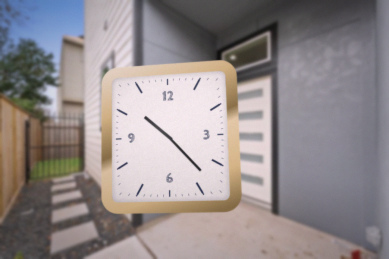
10:23
